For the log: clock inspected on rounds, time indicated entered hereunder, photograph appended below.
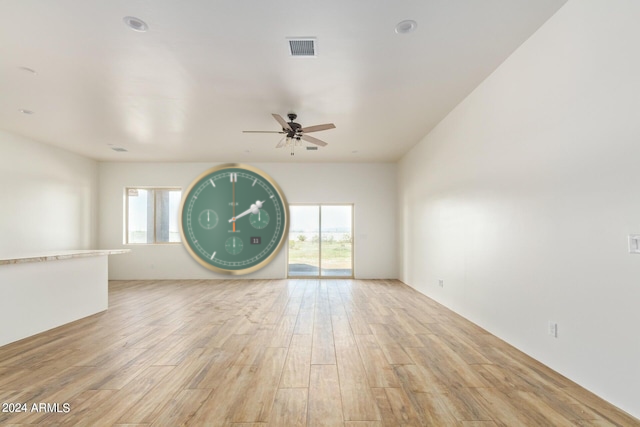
2:10
